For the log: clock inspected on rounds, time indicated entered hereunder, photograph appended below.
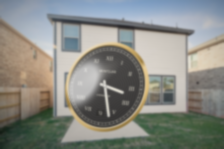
3:27
